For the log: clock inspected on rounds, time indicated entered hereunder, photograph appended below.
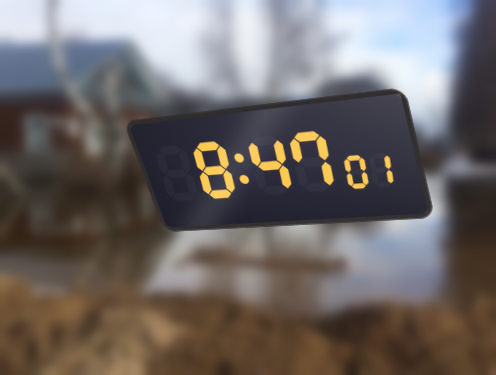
8:47:01
